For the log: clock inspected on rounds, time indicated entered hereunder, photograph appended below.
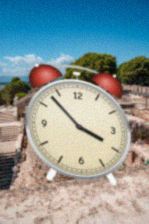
3:53
